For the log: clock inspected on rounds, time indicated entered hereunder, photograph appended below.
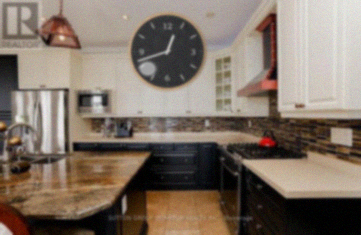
12:42
